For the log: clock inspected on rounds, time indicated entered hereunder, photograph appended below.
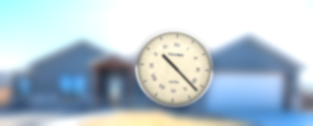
10:22
